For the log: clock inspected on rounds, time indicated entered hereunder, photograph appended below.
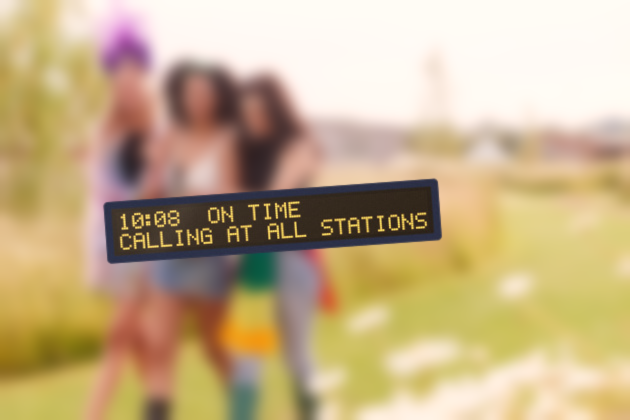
10:08
